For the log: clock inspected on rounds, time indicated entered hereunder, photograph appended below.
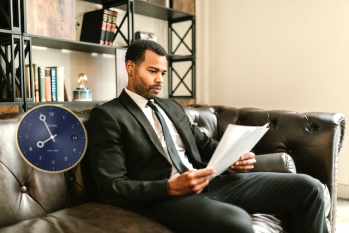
7:56
